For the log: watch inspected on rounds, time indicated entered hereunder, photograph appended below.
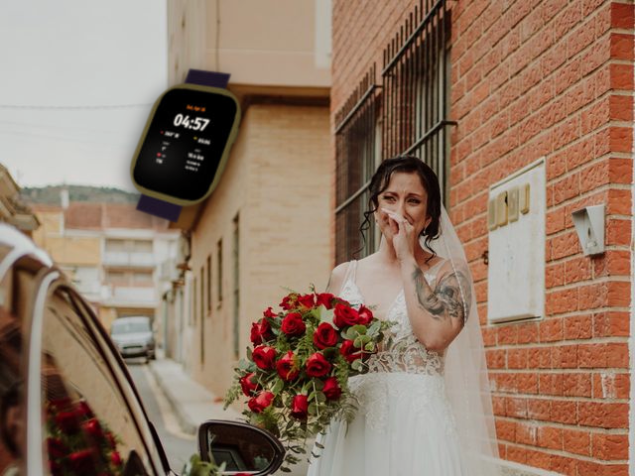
4:57
